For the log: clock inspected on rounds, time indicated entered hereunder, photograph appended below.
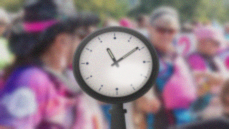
11:09
